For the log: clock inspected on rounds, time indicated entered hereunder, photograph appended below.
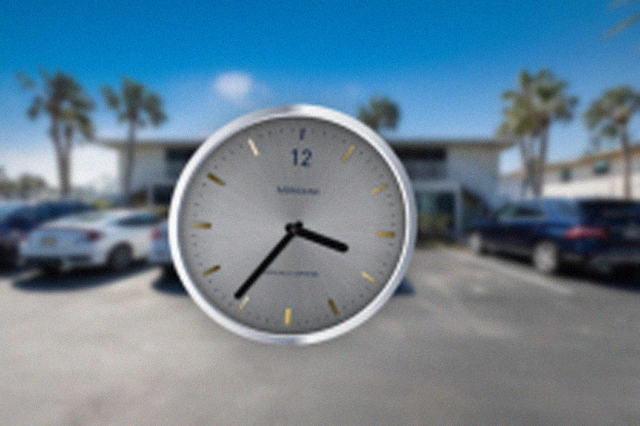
3:36
